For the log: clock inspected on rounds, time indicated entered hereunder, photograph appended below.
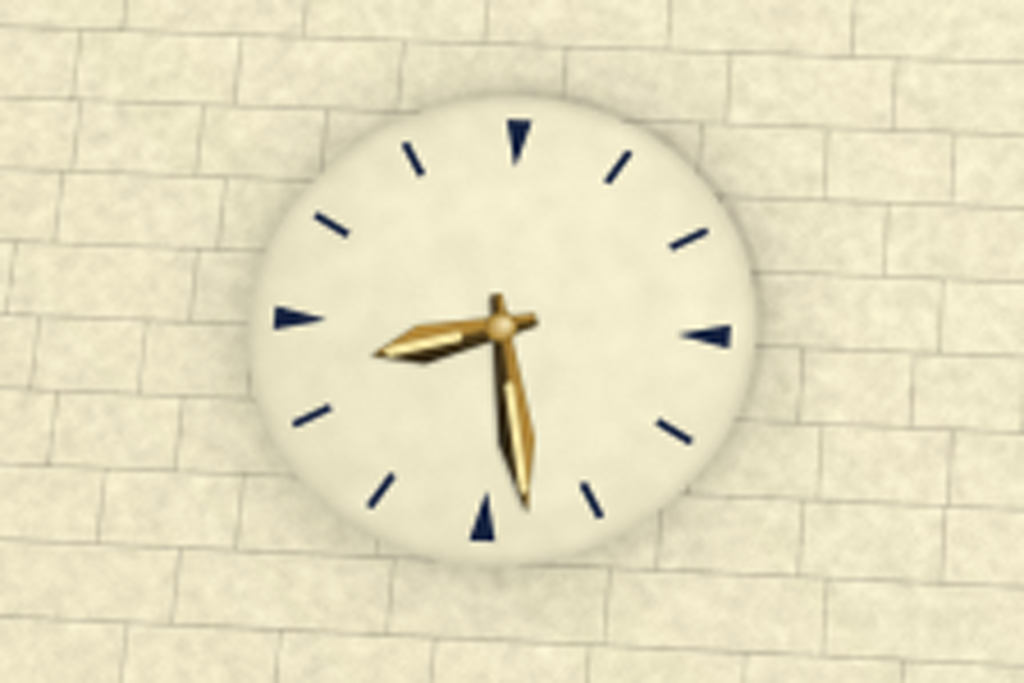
8:28
